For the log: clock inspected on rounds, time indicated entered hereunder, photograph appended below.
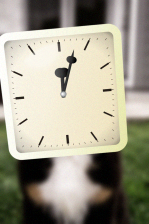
12:03
